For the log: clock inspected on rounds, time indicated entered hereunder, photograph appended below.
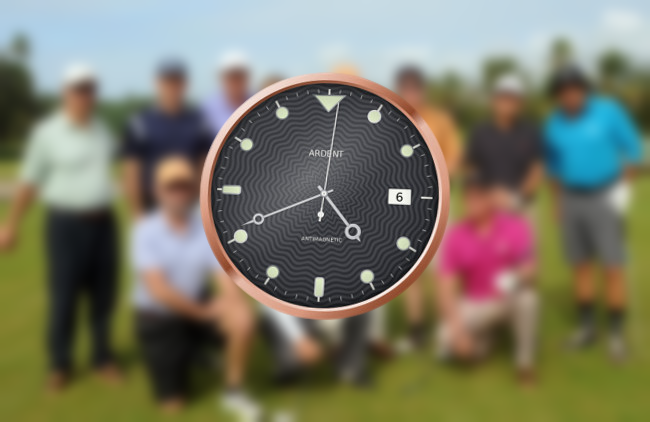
4:41:01
